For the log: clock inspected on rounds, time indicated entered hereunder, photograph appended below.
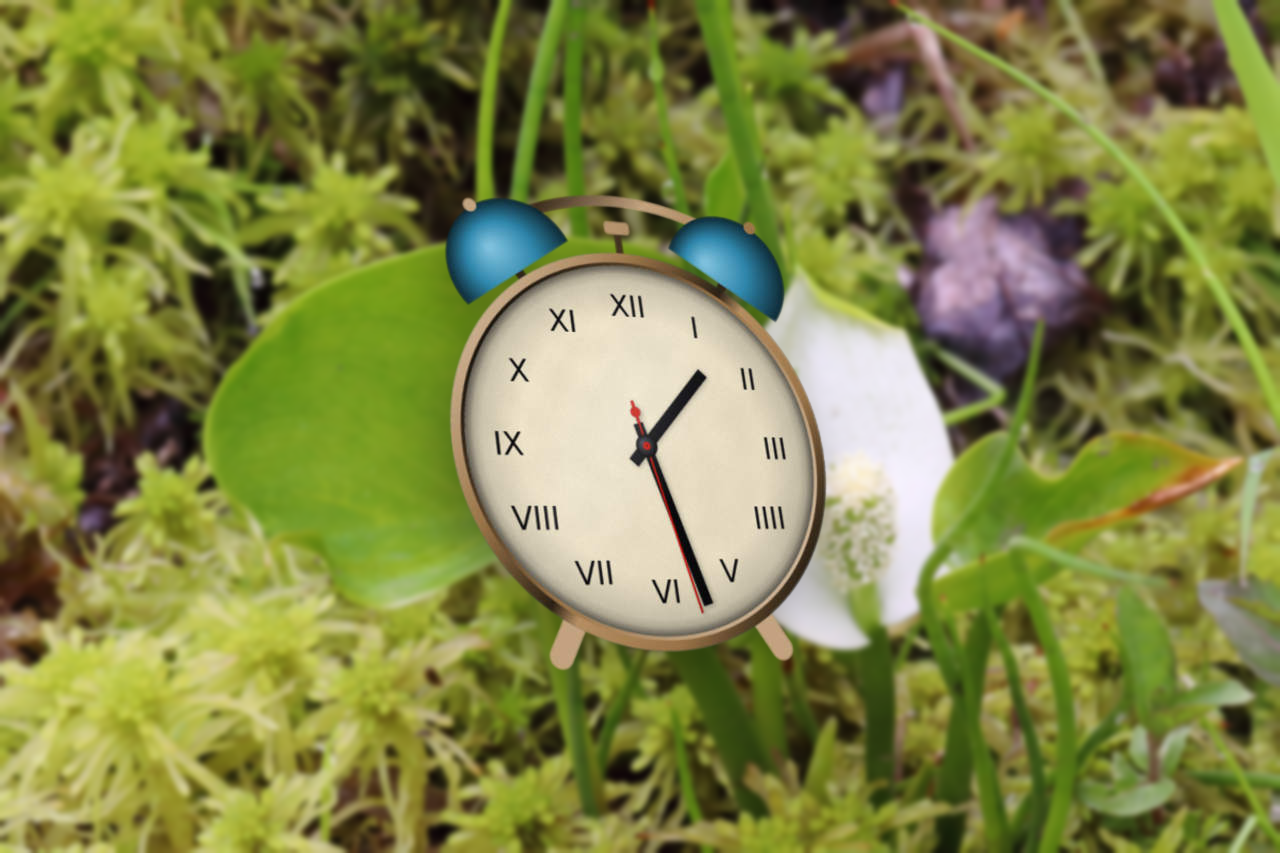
1:27:28
